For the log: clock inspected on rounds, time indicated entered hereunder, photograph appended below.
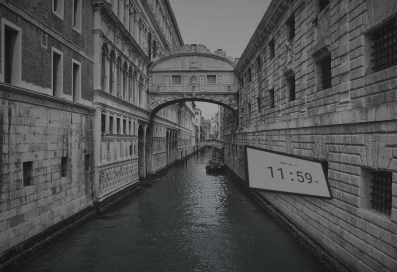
11:59
